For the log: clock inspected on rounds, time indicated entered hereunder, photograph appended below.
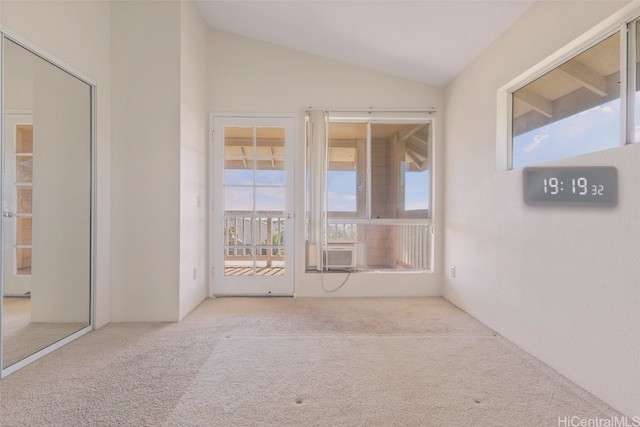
19:19:32
